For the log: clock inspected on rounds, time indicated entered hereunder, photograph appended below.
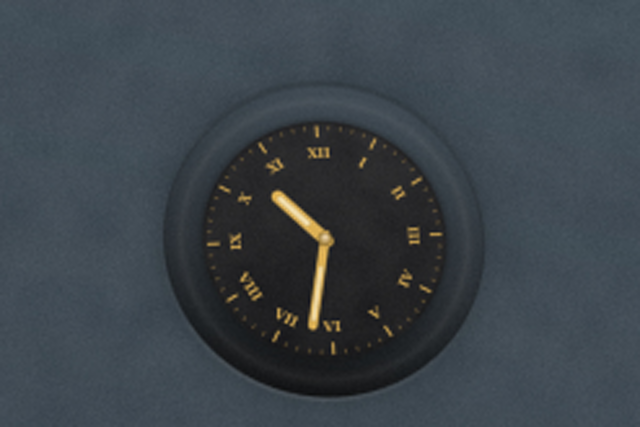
10:32
